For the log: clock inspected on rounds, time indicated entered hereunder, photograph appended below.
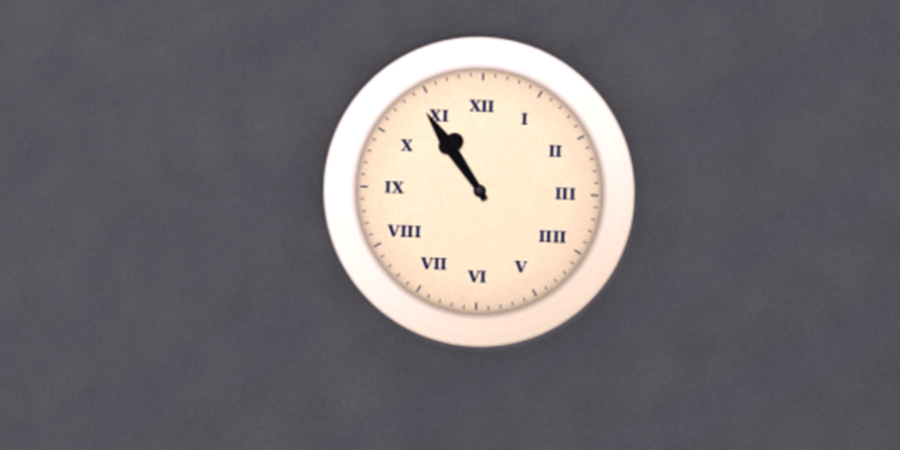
10:54
